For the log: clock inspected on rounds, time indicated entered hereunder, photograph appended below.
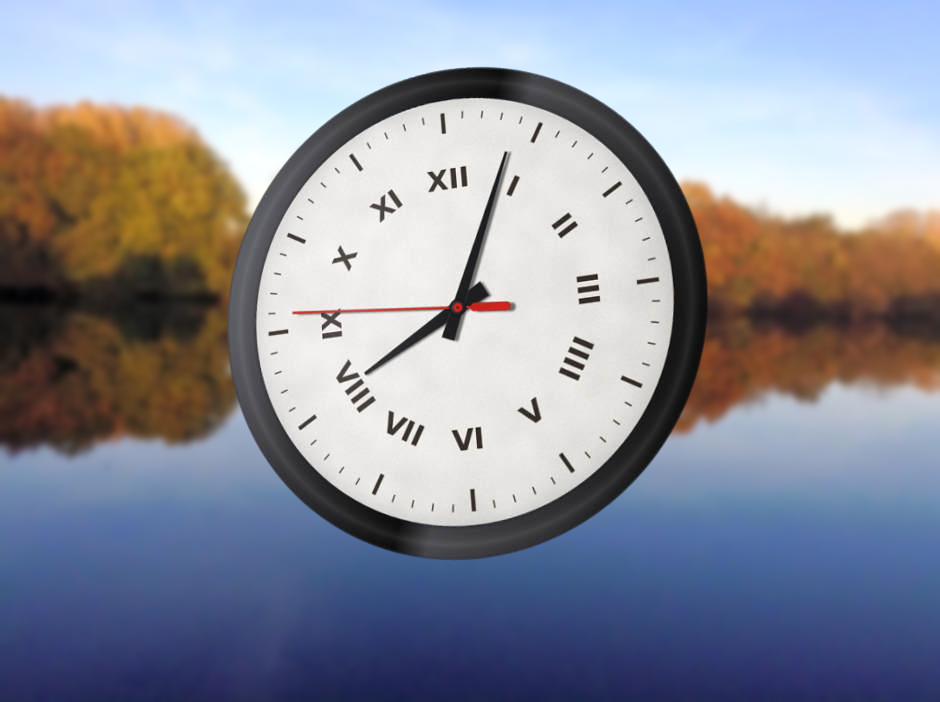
8:03:46
